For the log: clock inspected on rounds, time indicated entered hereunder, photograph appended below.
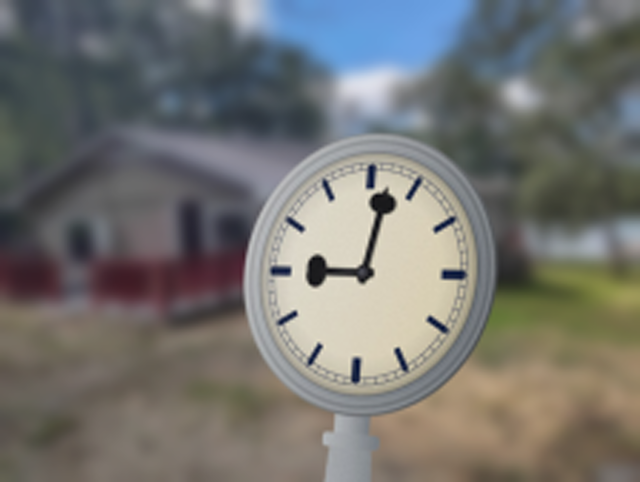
9:02
